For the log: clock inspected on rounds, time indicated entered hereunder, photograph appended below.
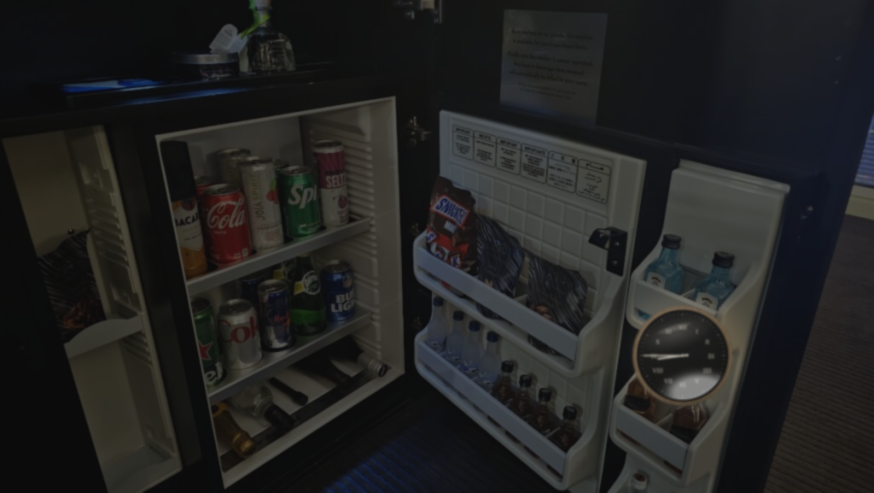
8:45
